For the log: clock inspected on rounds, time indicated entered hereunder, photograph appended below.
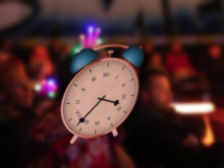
3:37
